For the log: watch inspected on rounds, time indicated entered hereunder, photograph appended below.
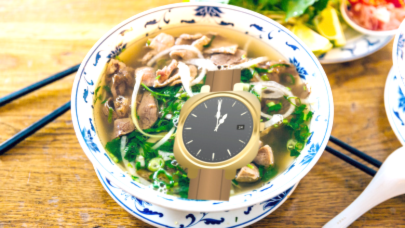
1:00
